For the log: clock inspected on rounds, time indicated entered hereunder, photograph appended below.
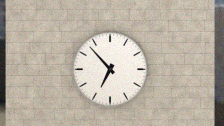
6:53
